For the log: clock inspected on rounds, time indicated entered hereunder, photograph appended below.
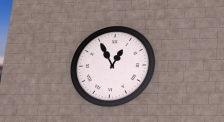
12:55
